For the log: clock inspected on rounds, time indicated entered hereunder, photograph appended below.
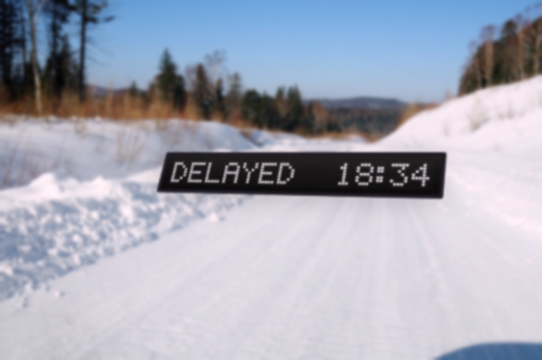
18:34
